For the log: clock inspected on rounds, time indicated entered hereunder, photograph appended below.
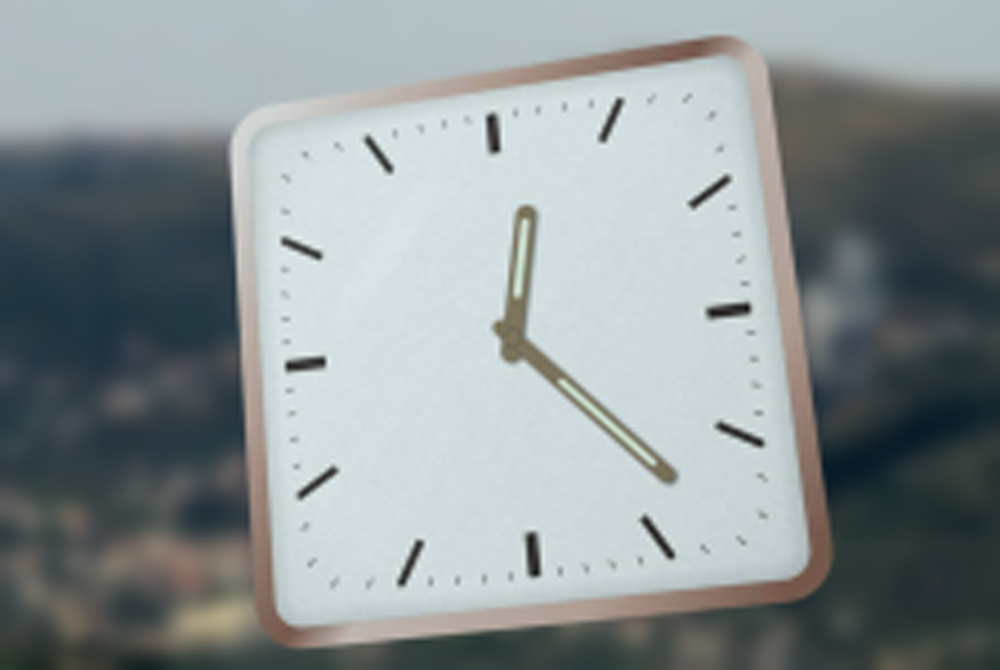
12:23
